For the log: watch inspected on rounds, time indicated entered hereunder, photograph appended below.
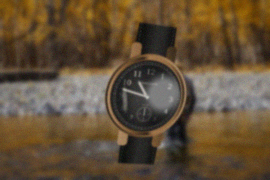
10:47
